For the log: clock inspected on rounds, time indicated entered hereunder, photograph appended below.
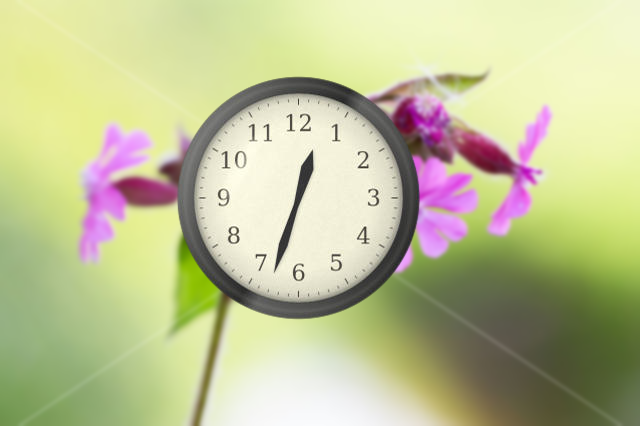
12:33
